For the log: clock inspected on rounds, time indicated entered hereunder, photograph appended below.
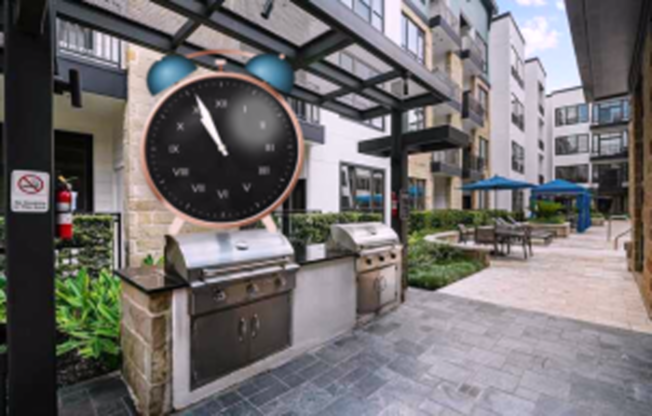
10:56
